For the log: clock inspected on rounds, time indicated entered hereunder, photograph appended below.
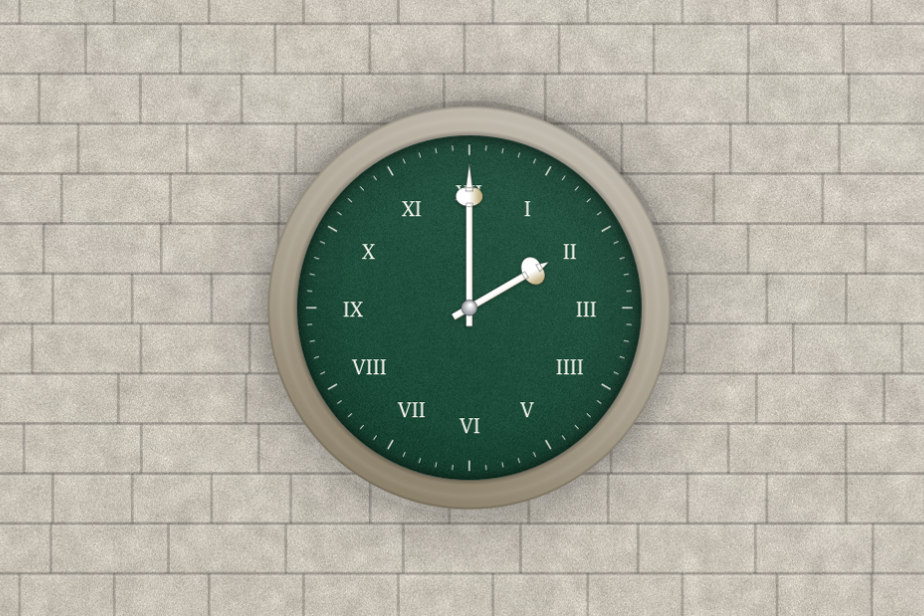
2:00
